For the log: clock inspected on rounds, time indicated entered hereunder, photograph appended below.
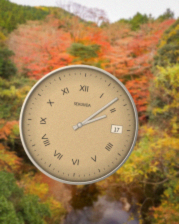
2:08
